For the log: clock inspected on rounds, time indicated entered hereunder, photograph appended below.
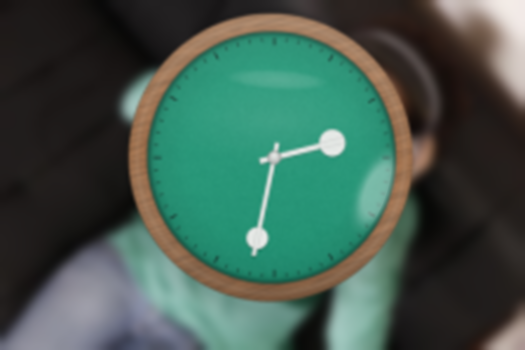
2:32
